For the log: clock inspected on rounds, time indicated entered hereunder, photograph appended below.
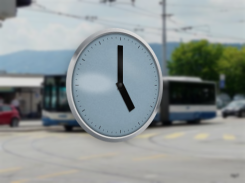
5:00
